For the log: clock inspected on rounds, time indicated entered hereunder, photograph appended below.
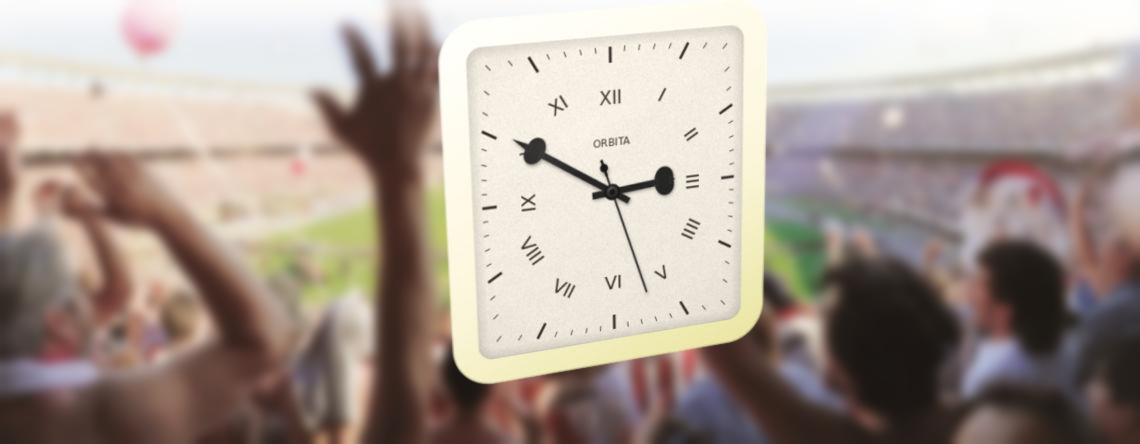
2:50:27
